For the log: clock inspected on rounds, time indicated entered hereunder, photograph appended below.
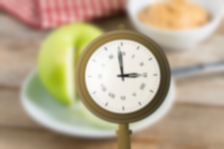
2:59
